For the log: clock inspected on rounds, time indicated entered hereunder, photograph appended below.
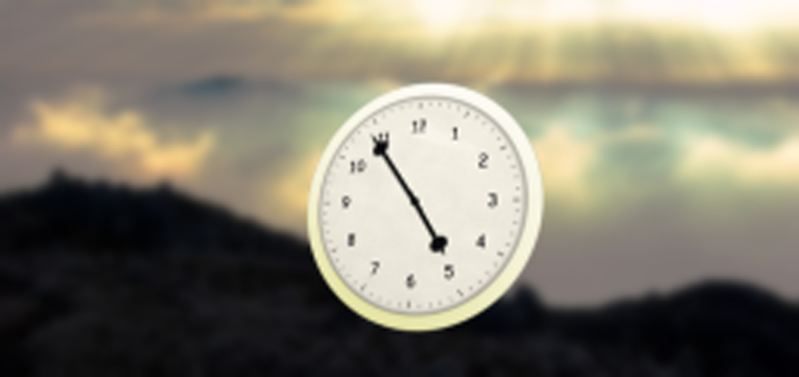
4:54
